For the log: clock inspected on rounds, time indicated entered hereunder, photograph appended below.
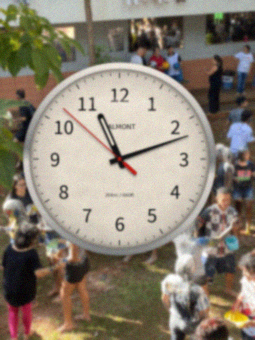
11:11:52
